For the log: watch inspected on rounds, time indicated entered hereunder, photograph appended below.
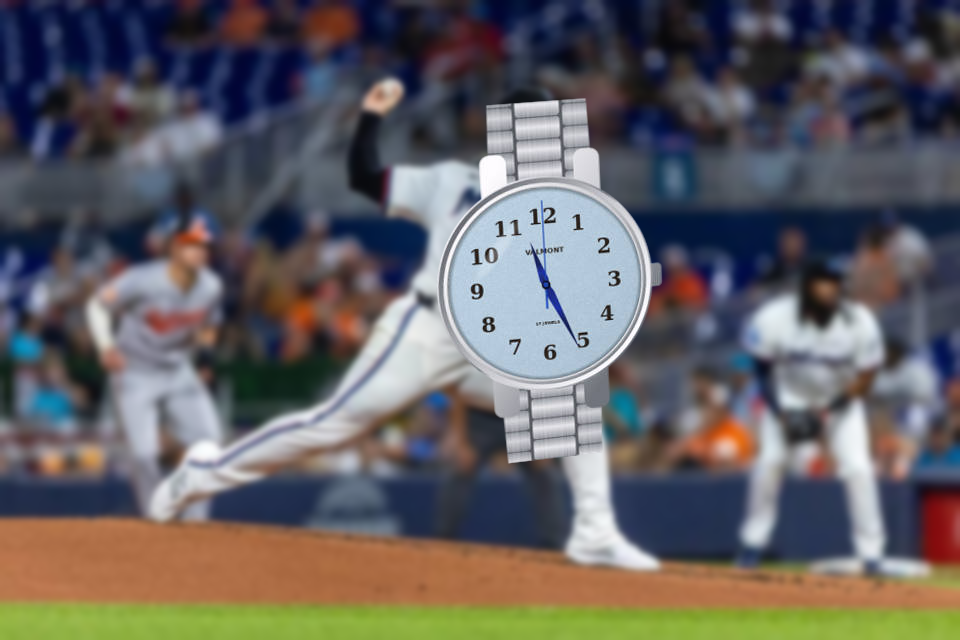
11:26:00
